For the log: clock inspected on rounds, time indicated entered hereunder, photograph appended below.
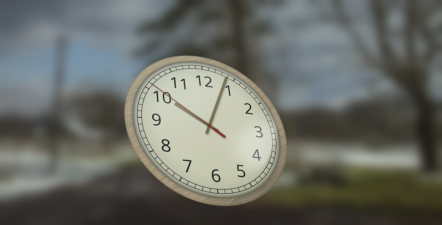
10:03:51
